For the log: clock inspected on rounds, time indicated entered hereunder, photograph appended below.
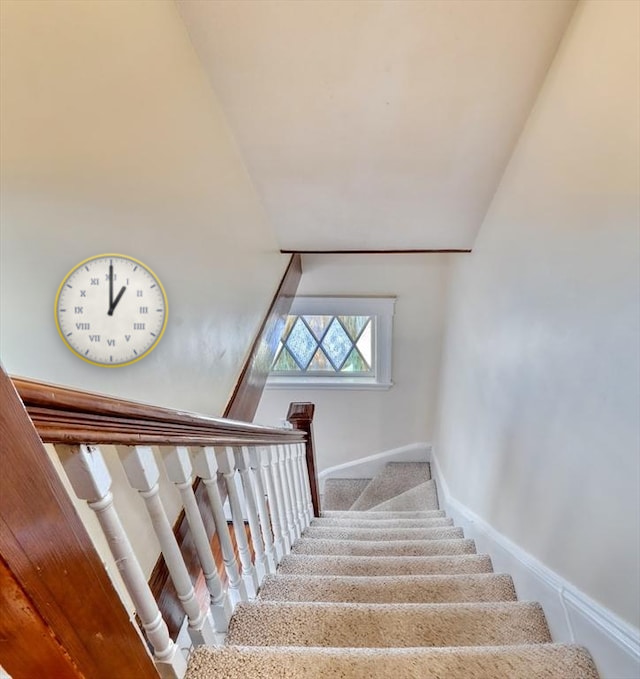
1:00
